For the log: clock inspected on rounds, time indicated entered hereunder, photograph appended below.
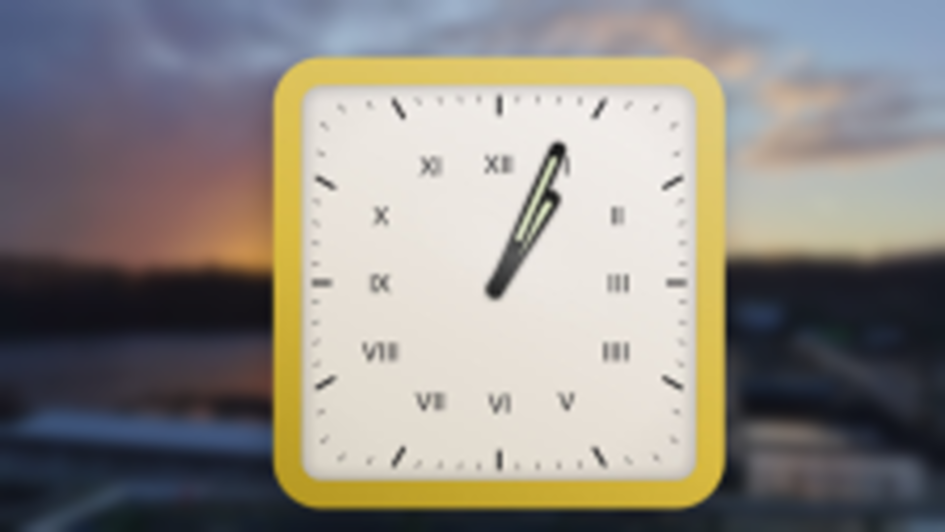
1:04
